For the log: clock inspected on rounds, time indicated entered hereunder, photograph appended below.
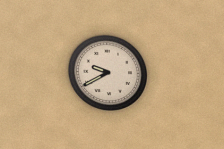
9:40
